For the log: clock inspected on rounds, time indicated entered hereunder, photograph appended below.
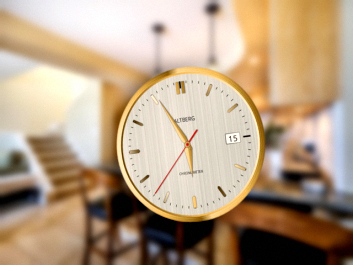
5:55:37
